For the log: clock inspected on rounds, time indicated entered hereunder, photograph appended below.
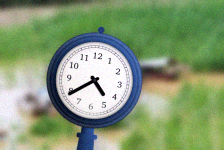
4:39
